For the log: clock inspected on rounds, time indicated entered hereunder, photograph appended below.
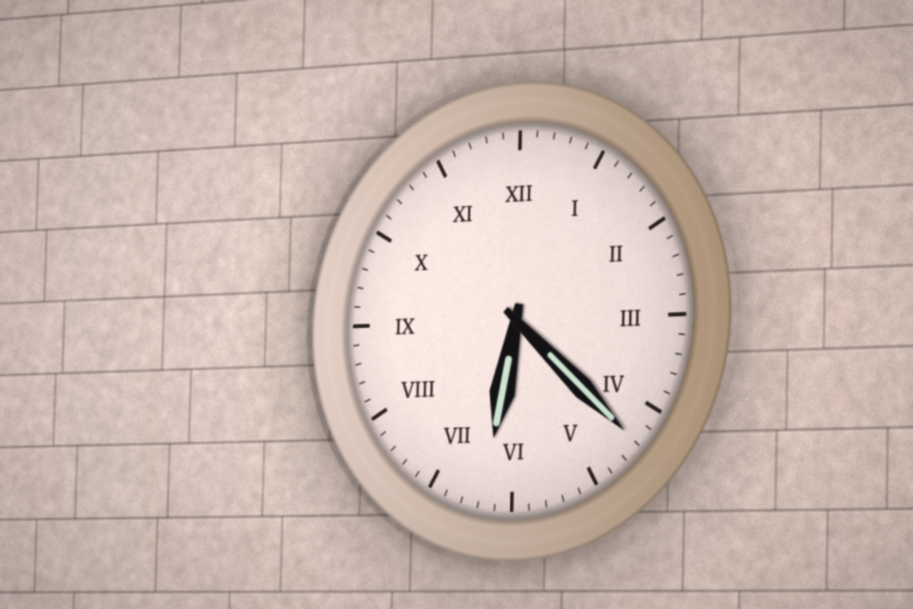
6:22
